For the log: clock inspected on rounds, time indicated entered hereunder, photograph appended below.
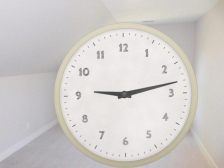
9:13
